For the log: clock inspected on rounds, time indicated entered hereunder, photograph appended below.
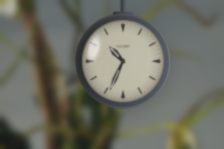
10:34
